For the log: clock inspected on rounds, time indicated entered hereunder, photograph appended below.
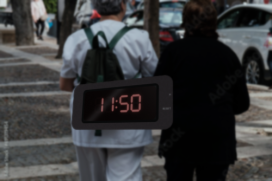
11:50
